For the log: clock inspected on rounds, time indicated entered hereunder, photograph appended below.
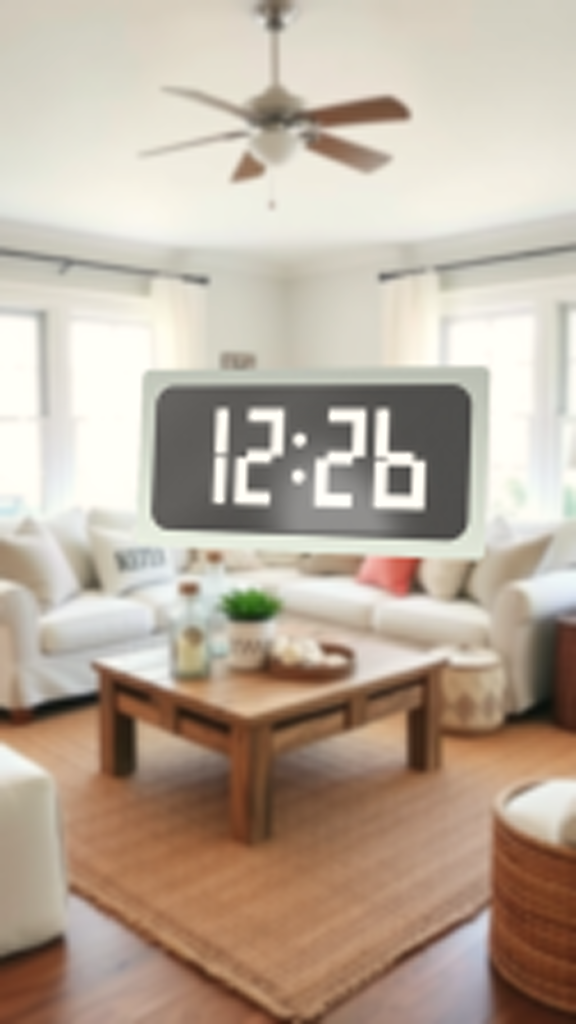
12:26
